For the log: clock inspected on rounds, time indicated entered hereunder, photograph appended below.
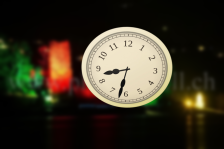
8:32
